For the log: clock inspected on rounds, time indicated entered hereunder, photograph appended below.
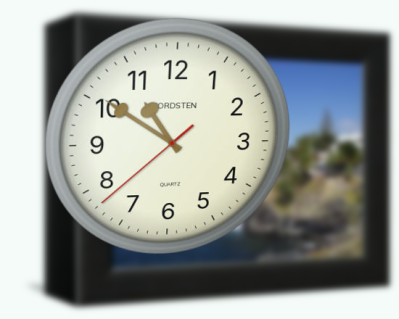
10:50:38
